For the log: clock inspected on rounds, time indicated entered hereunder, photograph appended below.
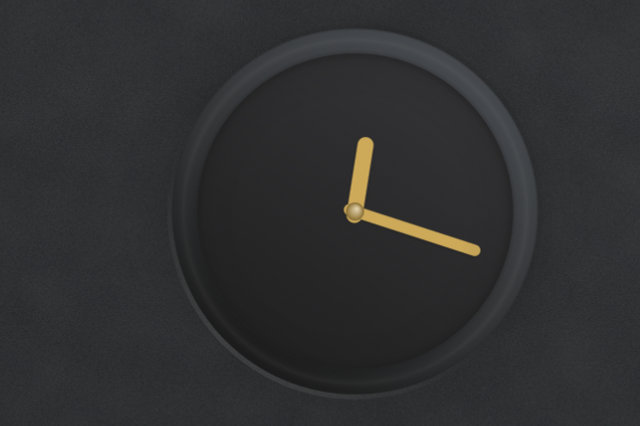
12:18
